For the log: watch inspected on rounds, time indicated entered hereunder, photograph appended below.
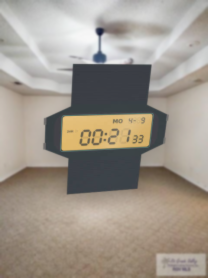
0:21
